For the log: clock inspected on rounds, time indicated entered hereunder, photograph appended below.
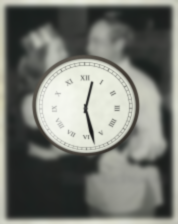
12:28
